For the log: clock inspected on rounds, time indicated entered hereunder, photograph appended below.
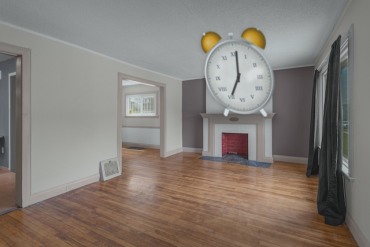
7:01
